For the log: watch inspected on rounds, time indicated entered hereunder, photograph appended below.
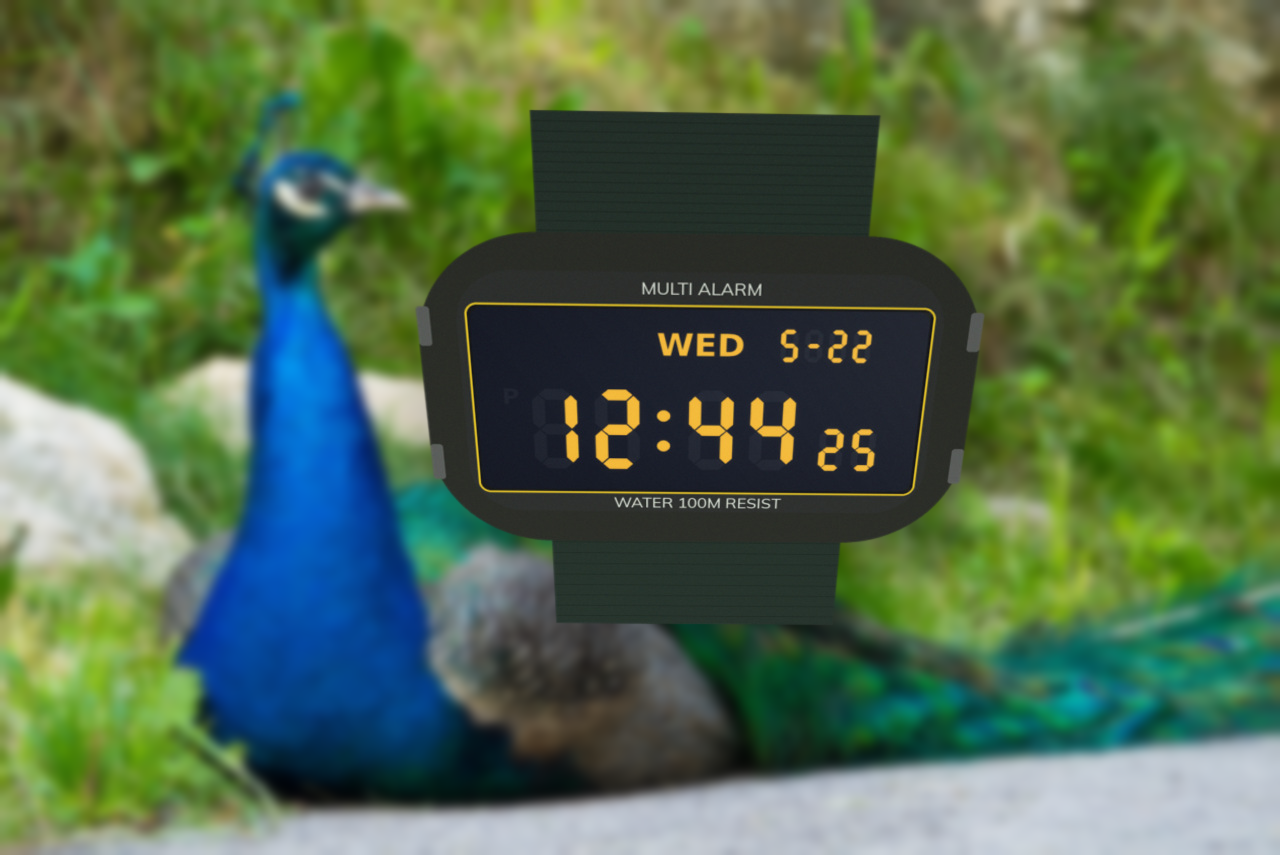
12:44:25
